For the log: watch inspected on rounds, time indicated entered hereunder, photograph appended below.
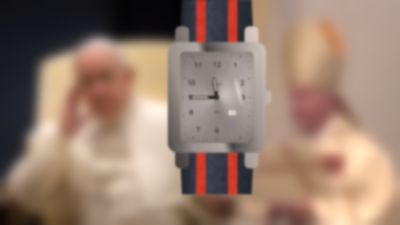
11:45
